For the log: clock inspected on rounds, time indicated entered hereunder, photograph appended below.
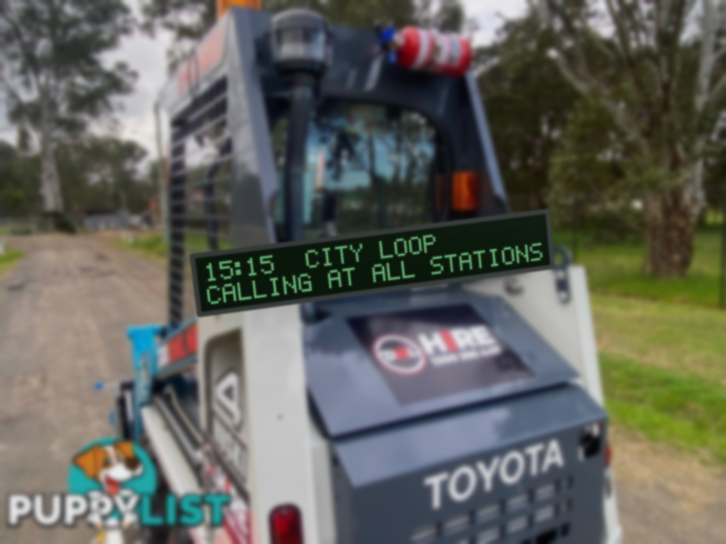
15:15
